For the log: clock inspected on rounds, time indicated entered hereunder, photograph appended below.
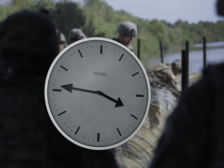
3:46
